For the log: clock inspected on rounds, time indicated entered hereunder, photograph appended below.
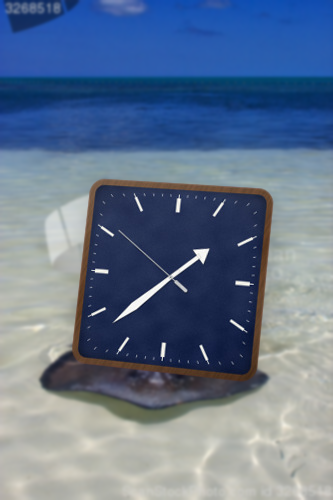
1:37:51
